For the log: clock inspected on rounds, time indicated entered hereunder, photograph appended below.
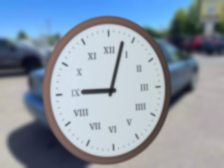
9:03
